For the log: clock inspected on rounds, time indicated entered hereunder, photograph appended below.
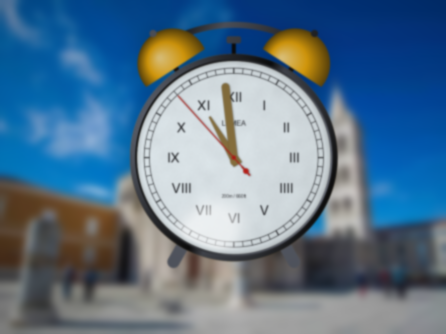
10:58:53
